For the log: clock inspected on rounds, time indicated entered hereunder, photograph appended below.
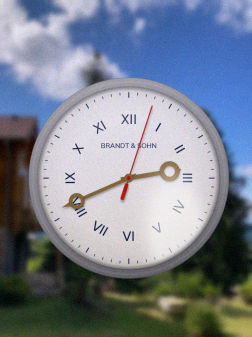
2:41:03
